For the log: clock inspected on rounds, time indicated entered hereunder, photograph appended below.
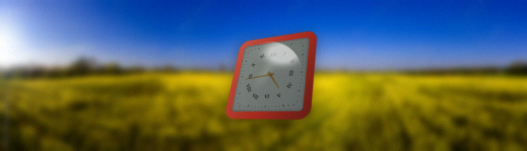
4:44
